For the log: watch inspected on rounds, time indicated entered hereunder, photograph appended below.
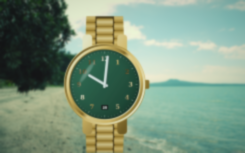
10:01
